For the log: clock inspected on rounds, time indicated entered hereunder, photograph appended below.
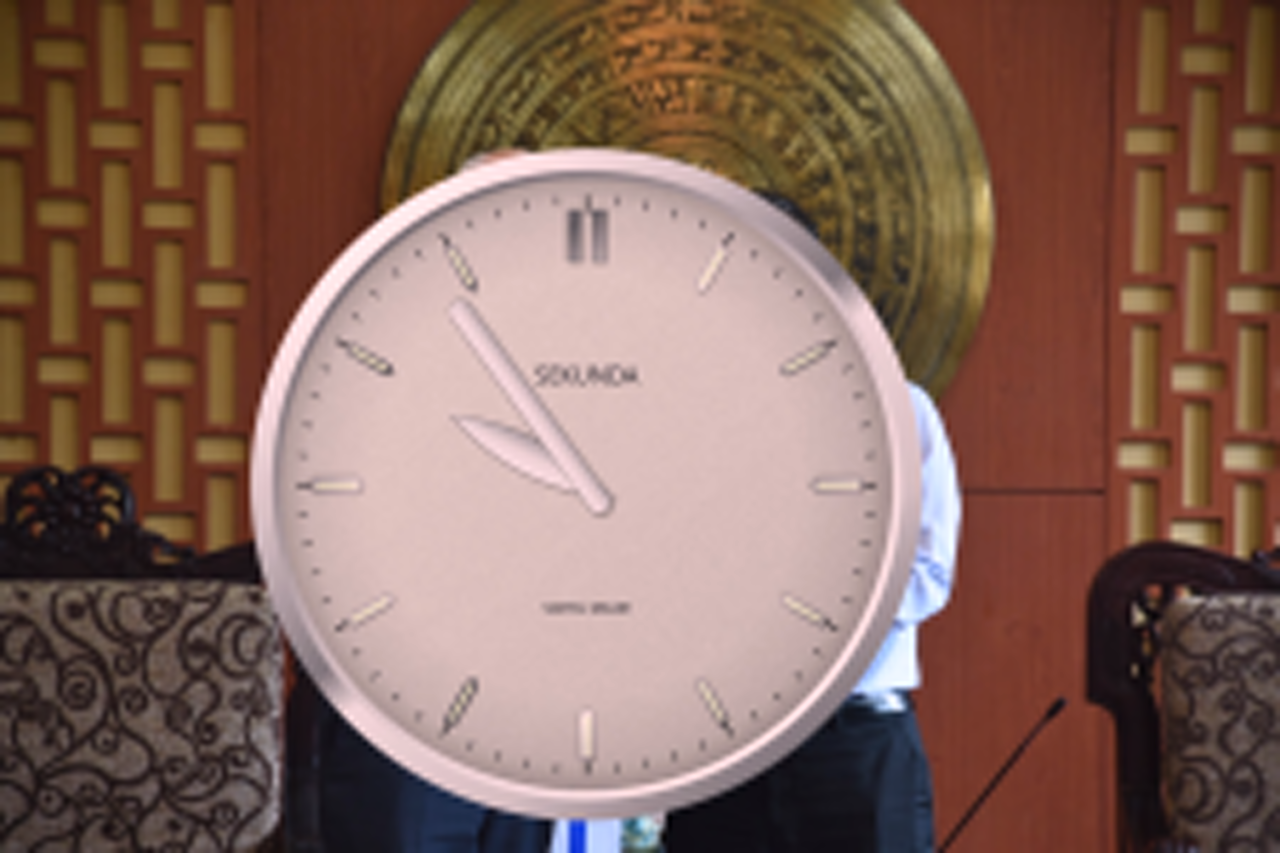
9:54
